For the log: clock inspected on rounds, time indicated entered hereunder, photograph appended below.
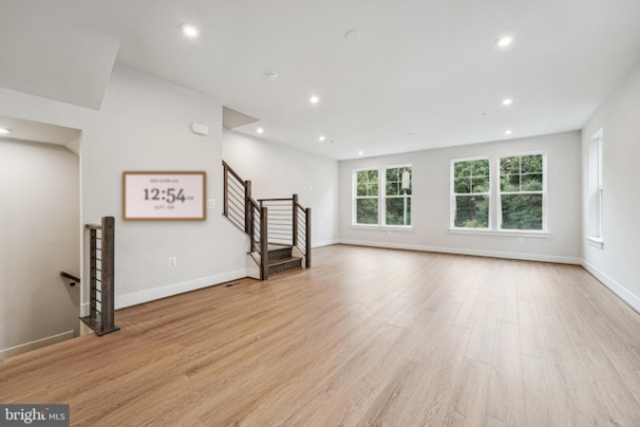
12:54
